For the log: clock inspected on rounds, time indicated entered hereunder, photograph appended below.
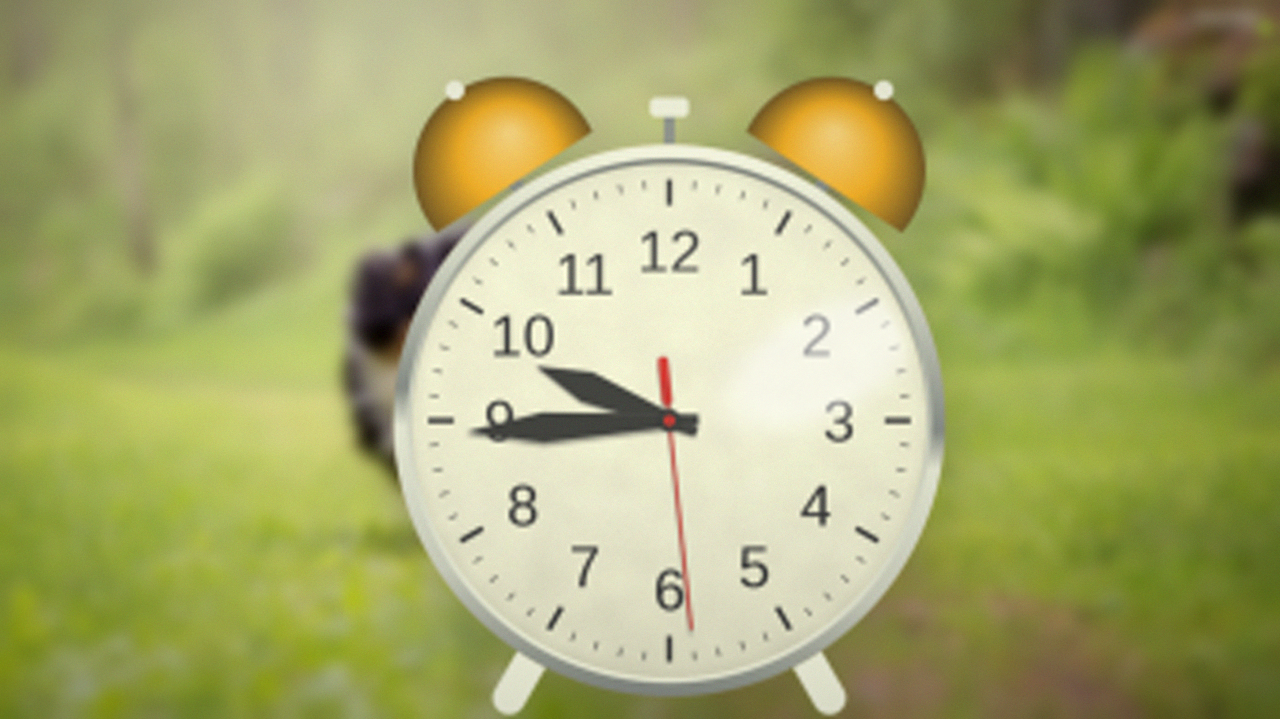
9:44:29
